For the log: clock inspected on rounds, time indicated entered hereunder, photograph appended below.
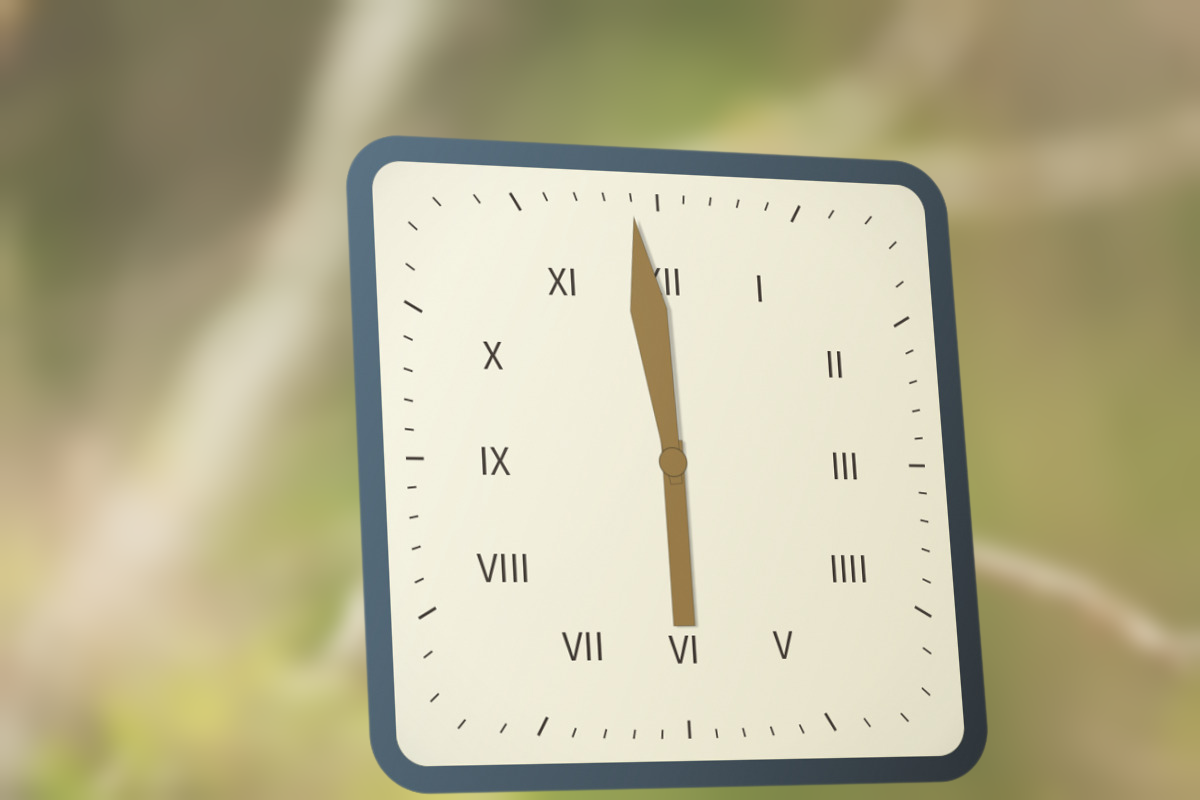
5:59
